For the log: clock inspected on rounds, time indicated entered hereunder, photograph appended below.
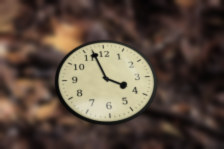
3:57
